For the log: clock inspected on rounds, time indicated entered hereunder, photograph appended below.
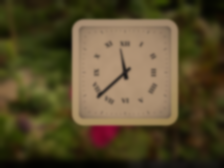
11:38
